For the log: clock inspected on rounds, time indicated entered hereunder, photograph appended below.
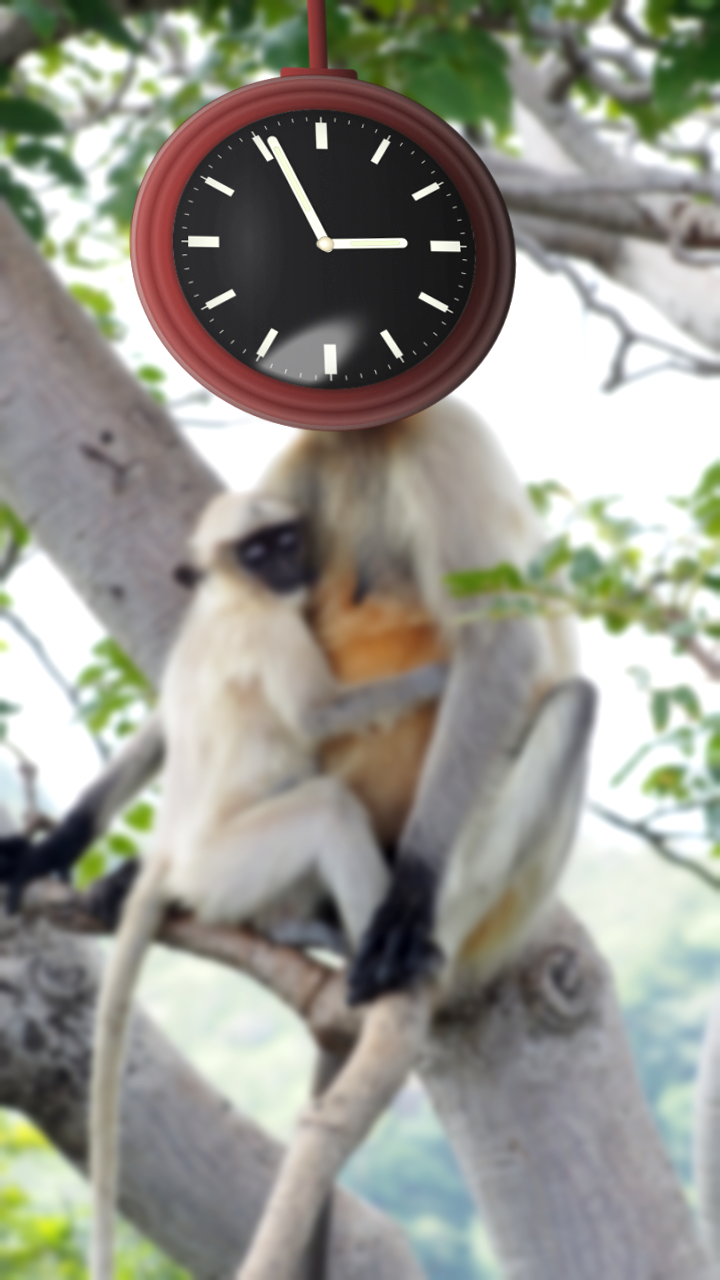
2:56
